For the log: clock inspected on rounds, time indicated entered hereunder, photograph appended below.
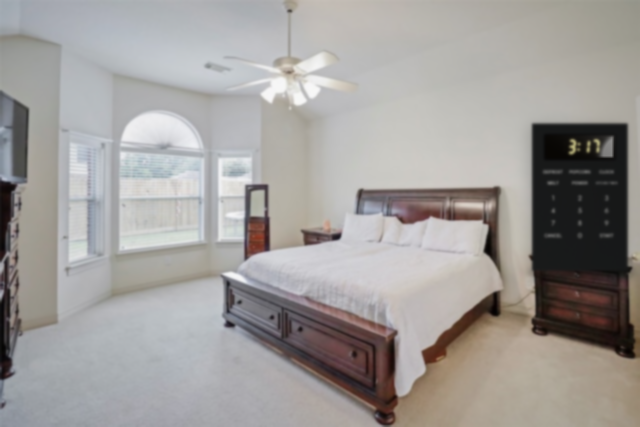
3:17
